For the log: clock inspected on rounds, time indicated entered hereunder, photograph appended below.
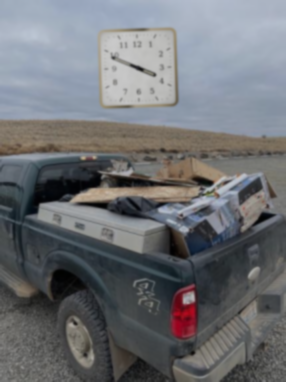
3:49
